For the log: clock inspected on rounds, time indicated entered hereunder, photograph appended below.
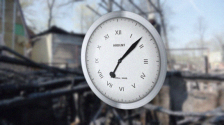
7:08
